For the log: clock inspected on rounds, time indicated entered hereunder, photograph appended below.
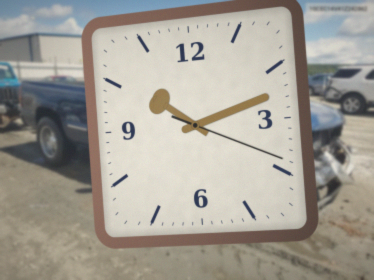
10:12:19
